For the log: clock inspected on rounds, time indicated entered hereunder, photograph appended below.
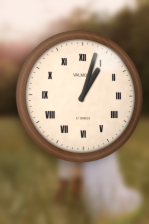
1:03
